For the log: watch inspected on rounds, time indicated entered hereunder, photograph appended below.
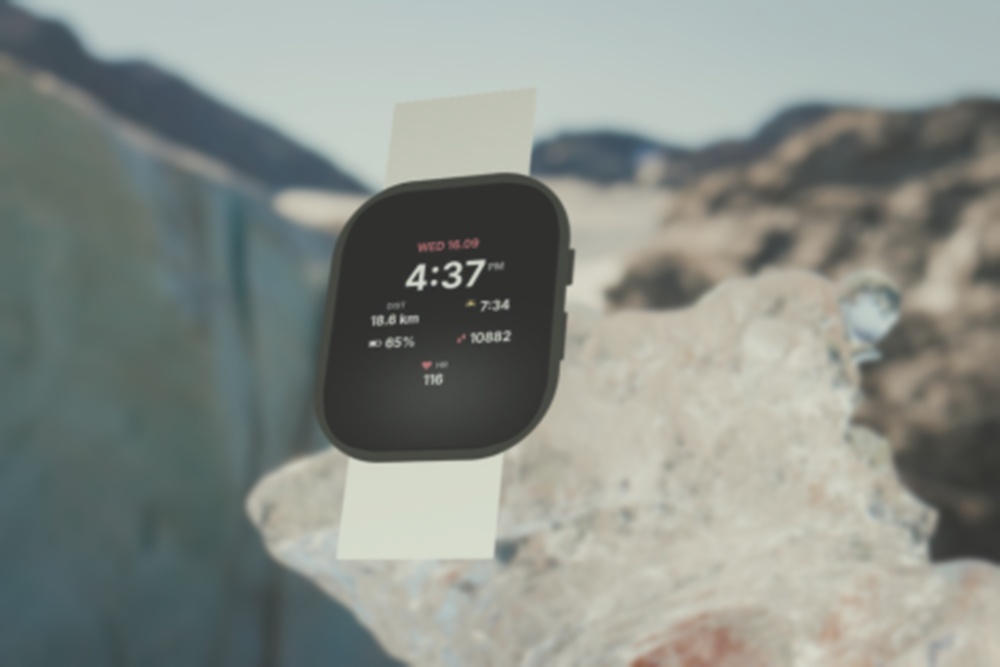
4:37
